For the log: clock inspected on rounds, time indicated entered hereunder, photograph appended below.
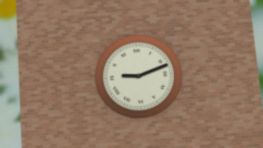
9:12
